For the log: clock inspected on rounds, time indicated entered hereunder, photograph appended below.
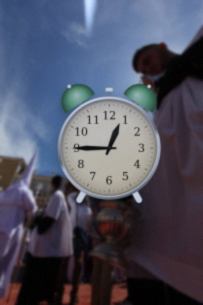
12:45
